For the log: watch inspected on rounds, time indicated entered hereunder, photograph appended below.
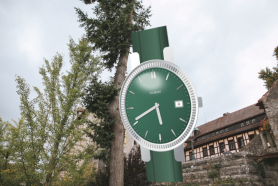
5:41
